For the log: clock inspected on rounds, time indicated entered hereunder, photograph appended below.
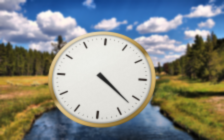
4:22
